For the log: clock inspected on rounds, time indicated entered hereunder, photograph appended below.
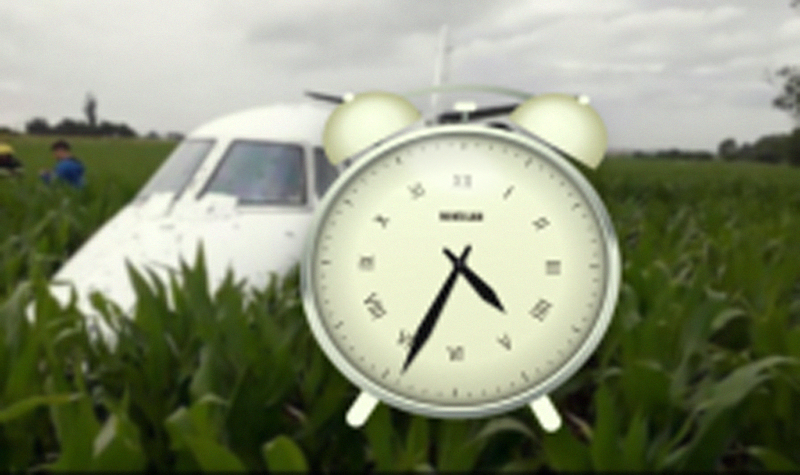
4:34
